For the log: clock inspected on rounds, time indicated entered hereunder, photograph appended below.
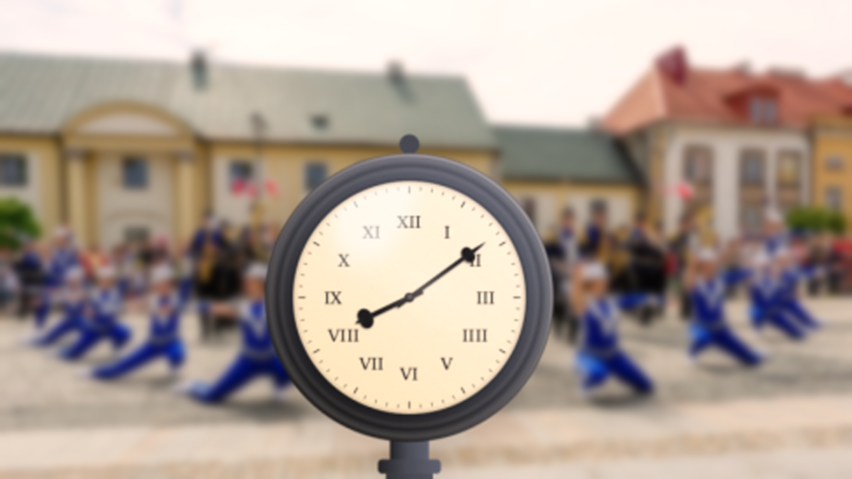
8:09
